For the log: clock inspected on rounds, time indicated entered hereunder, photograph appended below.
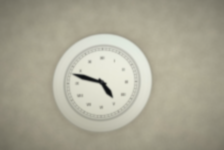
4:48
